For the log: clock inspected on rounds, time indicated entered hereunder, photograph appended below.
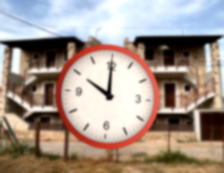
10:00
